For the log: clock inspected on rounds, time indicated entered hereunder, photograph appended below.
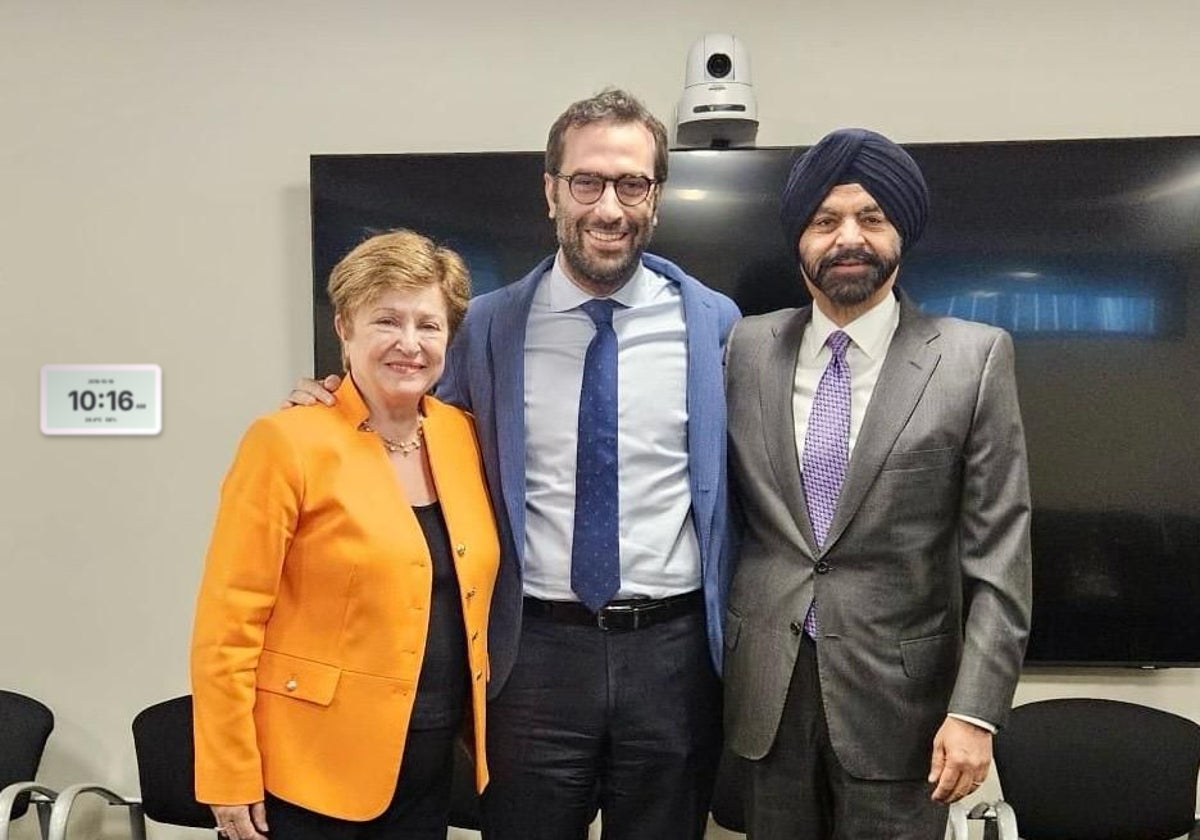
10:16
